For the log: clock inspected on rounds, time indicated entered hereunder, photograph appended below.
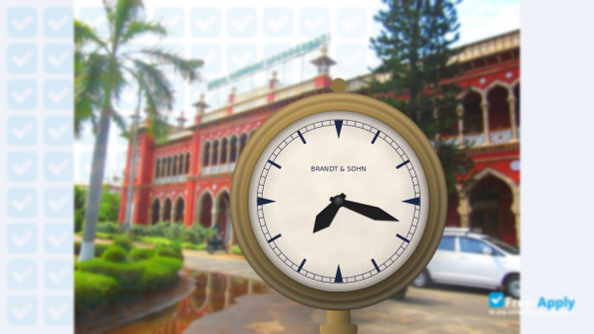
7:18
